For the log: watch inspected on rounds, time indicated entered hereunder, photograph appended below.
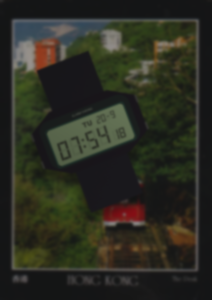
7:54
